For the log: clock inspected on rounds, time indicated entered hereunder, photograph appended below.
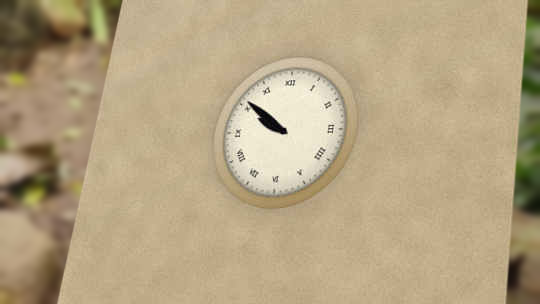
9:51
